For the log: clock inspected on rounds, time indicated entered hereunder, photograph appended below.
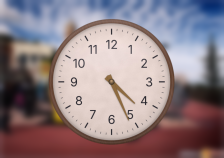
4:26
